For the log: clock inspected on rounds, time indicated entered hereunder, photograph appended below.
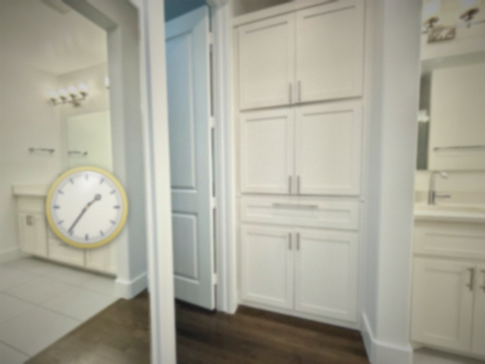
1:36
